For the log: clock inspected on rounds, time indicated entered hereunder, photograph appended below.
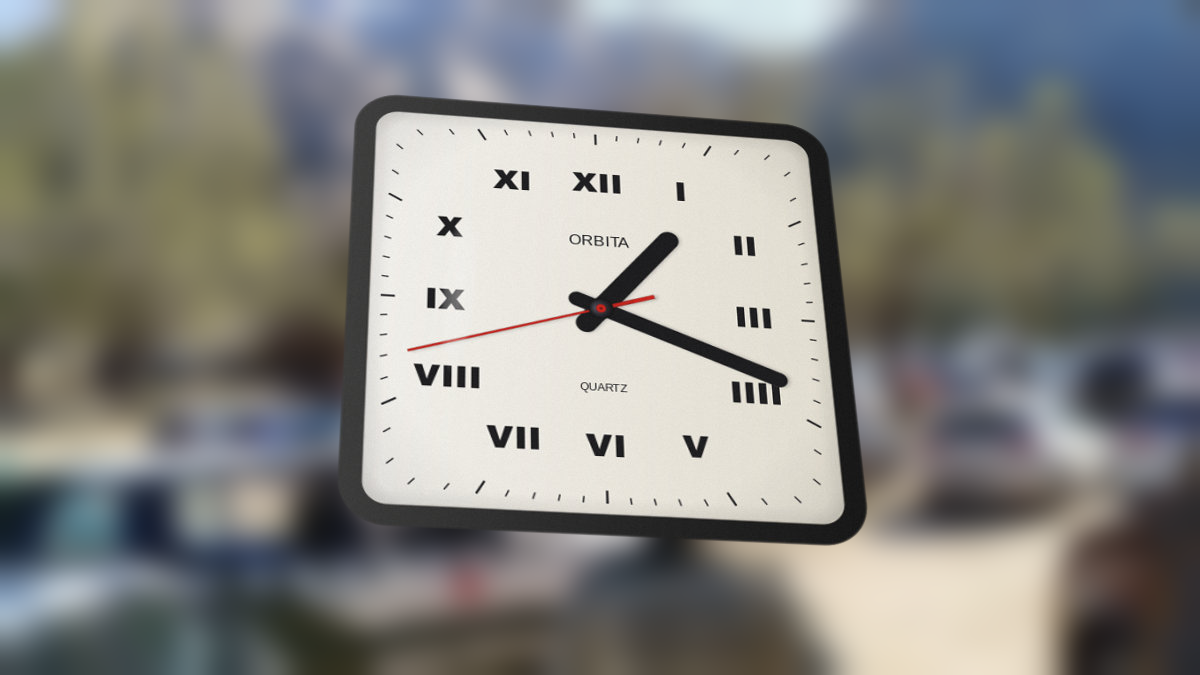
1:18:42
